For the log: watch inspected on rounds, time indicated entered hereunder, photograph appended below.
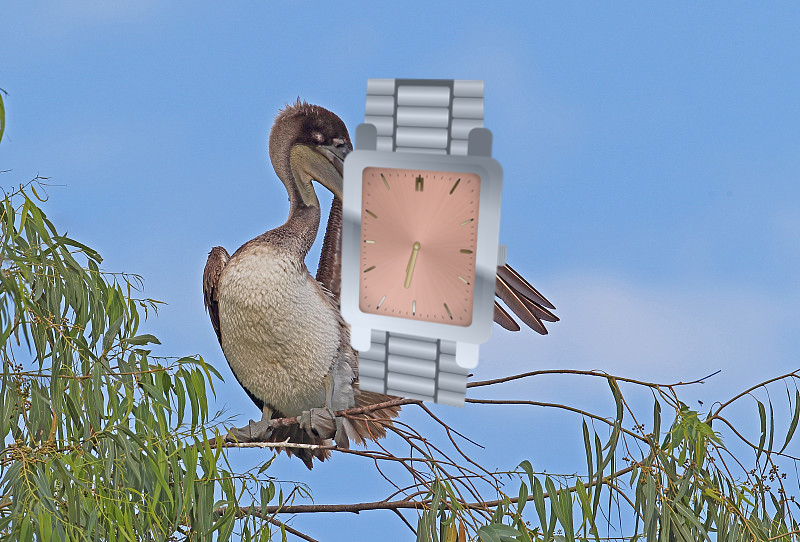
6:32
